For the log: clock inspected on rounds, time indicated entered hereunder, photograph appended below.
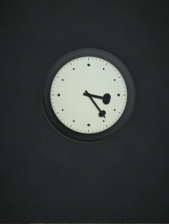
3:24
